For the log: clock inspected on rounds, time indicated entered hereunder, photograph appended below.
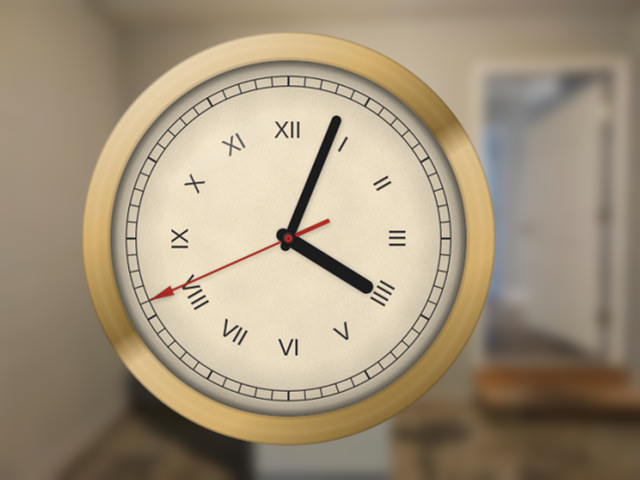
4:03:41
